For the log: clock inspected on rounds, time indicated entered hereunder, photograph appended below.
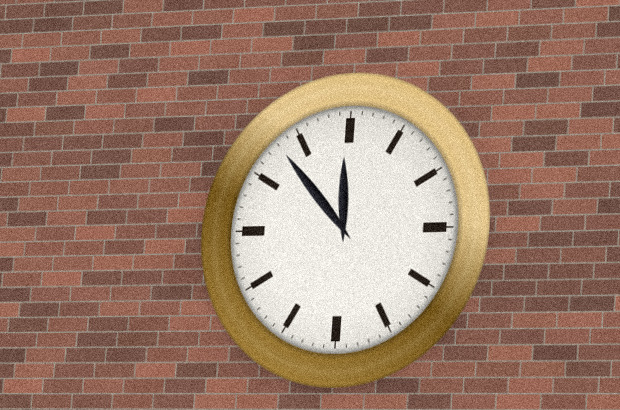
11:53
